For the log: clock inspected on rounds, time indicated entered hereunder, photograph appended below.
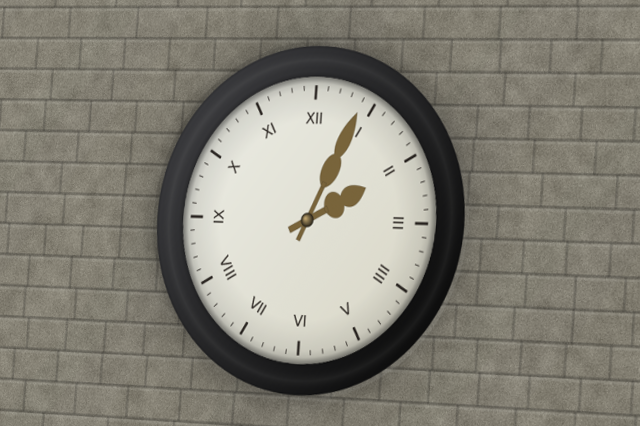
2:04
